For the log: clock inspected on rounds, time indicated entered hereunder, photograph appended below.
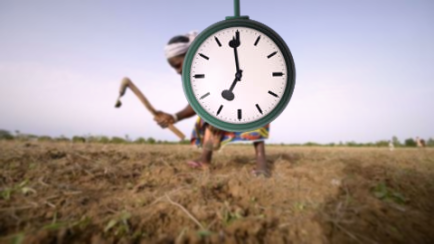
6:59
